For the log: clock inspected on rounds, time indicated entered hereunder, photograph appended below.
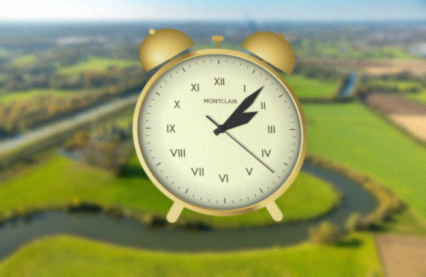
2:07:22
